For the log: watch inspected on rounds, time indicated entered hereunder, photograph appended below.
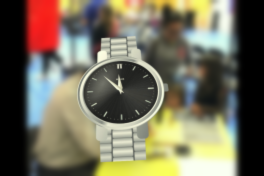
11:53
